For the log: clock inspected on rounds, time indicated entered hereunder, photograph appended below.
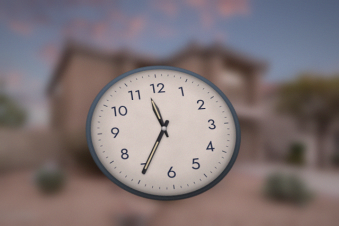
11:35
